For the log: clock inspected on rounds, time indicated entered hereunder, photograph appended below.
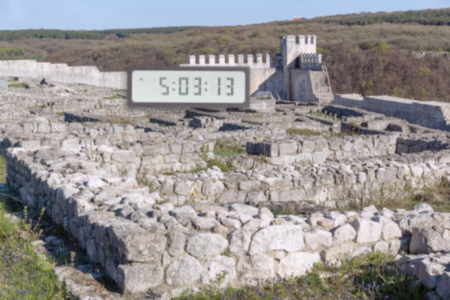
5:03:13
